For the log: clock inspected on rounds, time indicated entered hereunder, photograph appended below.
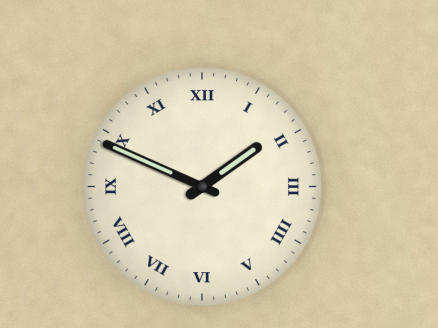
1:49
